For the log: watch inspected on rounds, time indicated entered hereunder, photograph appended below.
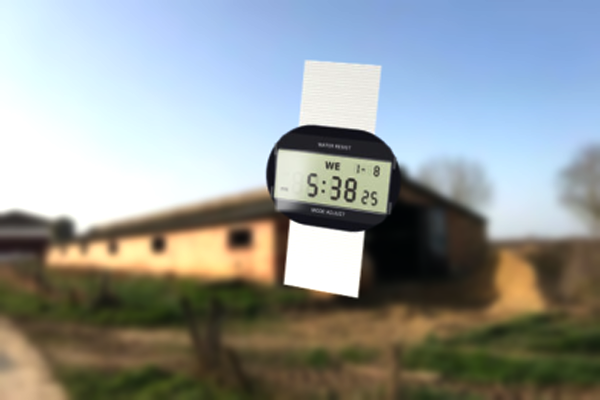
5:38:25
